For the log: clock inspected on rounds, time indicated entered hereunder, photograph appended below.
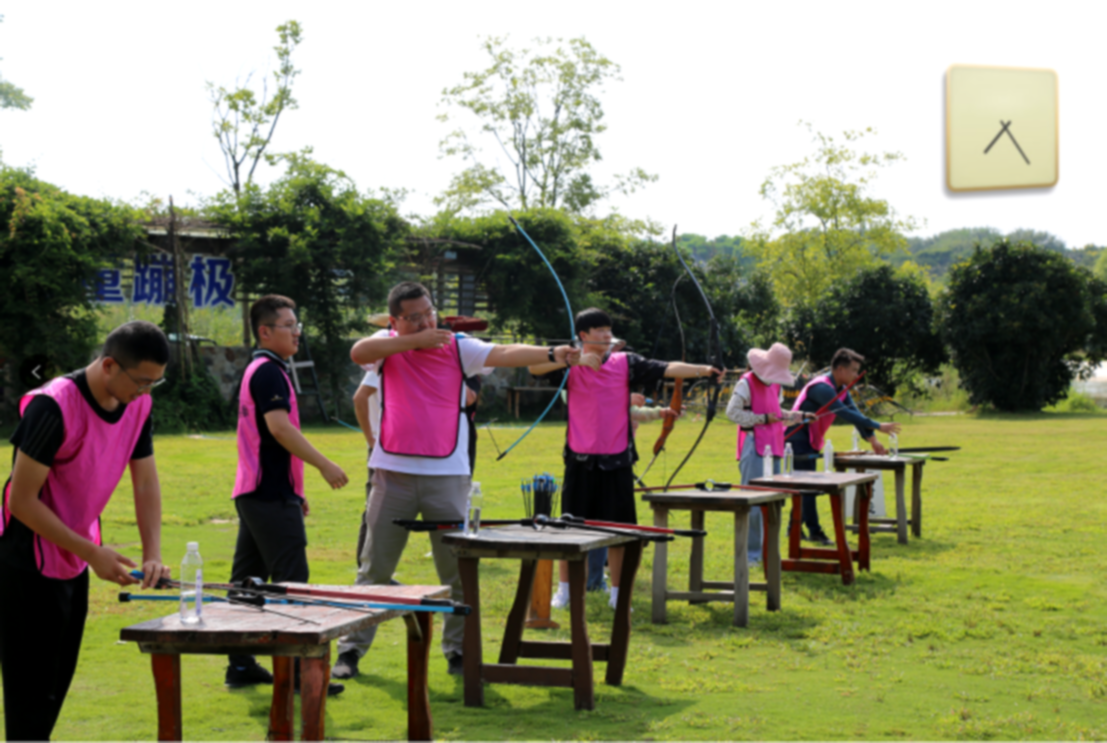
7:24
